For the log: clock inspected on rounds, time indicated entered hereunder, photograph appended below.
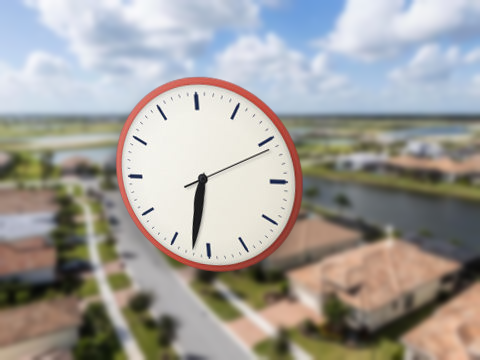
6:32:11
